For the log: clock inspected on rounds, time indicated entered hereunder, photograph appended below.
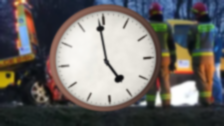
4:59
